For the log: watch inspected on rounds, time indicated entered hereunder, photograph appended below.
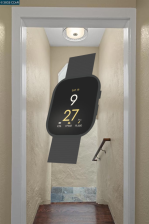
9:27
